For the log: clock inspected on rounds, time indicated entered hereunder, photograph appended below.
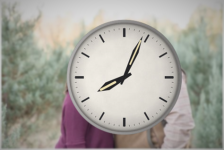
8:04
